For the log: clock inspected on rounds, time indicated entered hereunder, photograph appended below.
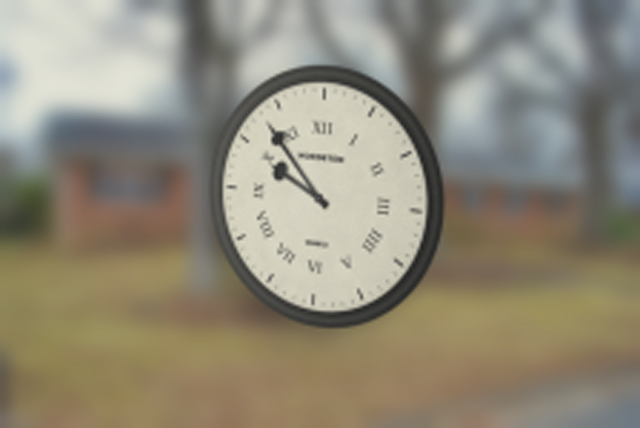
9:53
